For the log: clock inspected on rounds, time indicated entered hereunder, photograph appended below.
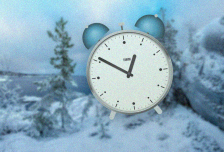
12:51
